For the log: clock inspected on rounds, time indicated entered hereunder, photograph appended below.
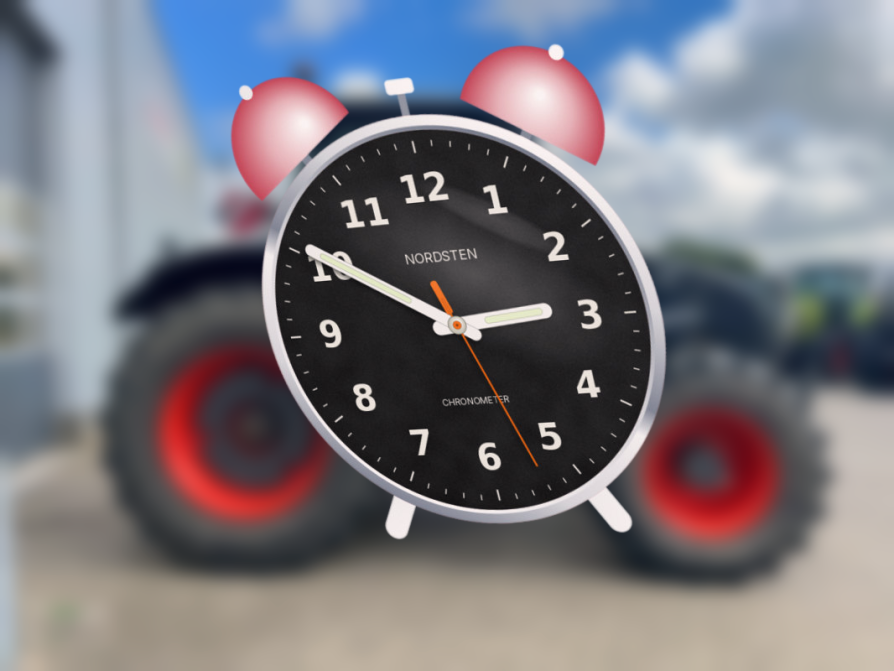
2:50:27
